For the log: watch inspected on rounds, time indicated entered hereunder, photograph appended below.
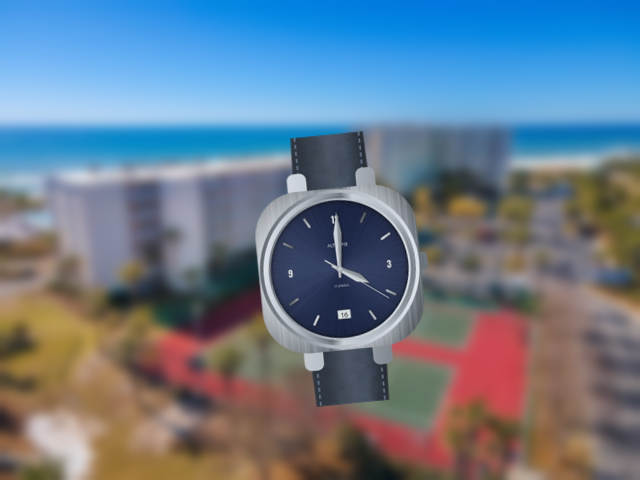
4:00:21
